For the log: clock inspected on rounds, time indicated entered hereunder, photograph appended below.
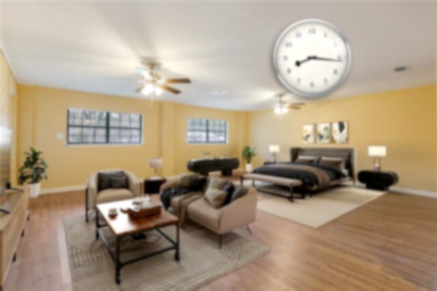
8:16
